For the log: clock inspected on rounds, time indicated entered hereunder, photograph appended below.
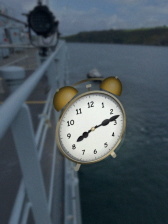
8:13
